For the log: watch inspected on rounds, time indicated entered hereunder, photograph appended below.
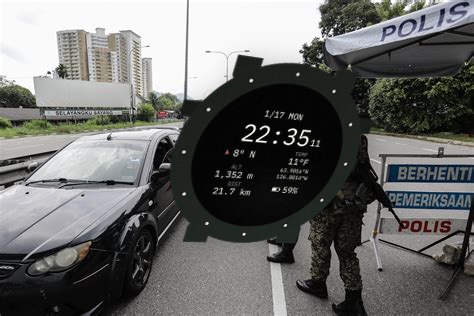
22:35:11
